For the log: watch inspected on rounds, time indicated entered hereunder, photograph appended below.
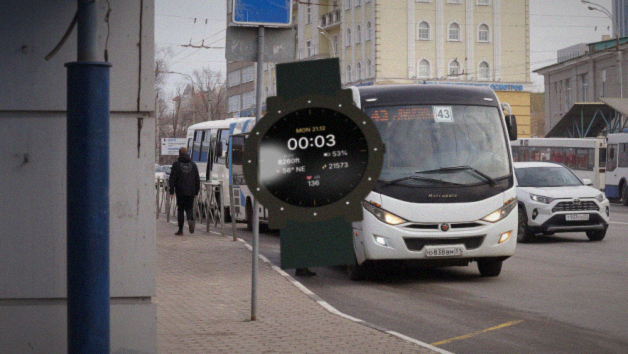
0:03
